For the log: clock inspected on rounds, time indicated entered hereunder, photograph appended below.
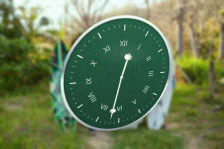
12:32
